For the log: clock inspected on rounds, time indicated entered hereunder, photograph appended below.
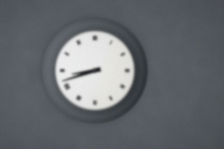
8:42
